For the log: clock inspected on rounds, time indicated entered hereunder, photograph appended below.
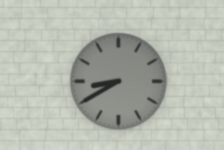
8:40
